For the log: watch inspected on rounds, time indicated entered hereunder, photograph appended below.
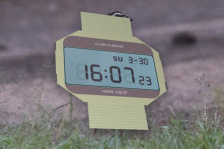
16:07:23
